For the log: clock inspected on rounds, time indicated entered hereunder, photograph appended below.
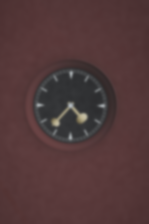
4:37
